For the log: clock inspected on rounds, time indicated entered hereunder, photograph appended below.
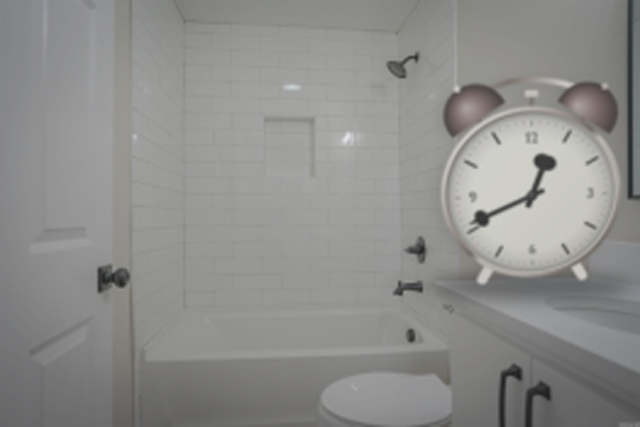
12:41
